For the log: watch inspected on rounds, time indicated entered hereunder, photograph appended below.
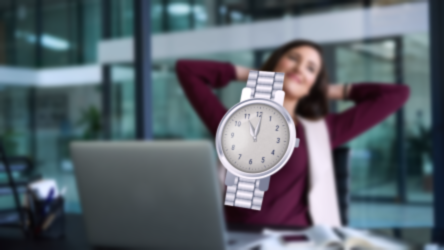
11:01
